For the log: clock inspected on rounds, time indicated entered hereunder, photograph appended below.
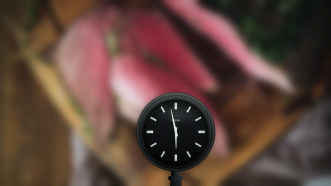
5:58
